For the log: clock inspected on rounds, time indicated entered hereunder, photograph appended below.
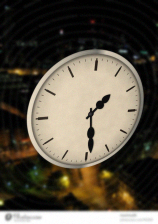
1:29
